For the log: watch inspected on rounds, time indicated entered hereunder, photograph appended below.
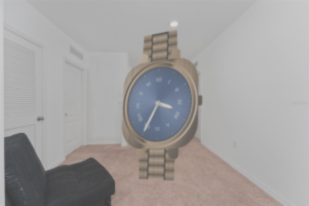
3:35
